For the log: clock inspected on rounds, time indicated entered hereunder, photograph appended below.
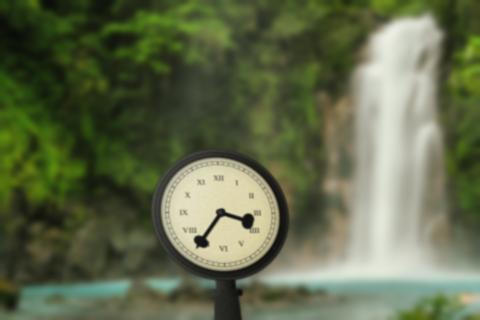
3:36
